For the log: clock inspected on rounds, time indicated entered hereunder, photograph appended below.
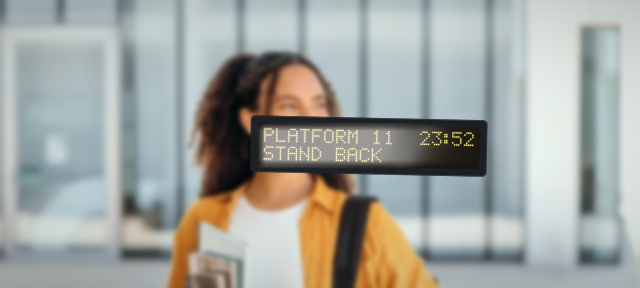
23:52
